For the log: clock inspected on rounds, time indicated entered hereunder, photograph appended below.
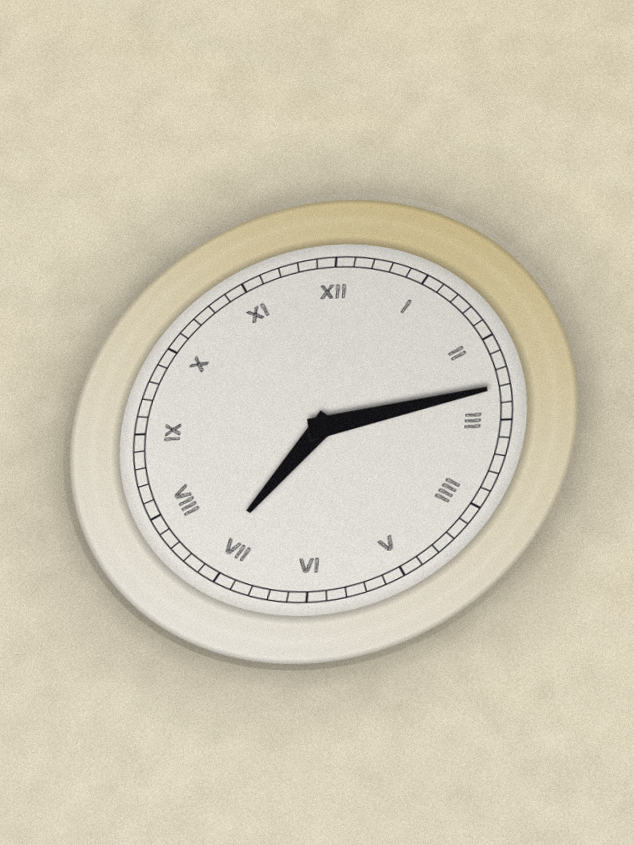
7:13
